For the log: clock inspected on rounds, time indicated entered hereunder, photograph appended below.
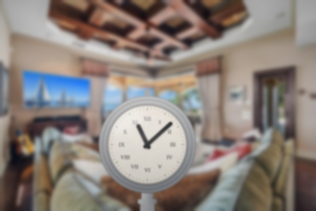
11:08
